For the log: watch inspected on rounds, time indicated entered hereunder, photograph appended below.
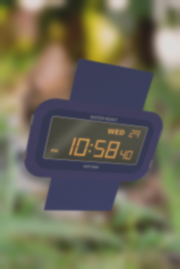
10:58
